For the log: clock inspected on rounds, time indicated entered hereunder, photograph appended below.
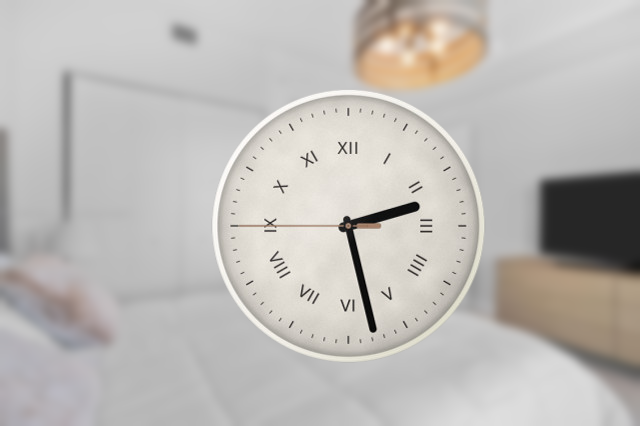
2:27:45
